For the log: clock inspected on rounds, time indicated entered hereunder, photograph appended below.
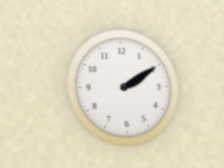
2:10
